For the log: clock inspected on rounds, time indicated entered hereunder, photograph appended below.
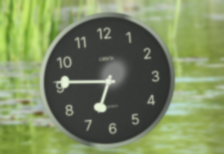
6:46
